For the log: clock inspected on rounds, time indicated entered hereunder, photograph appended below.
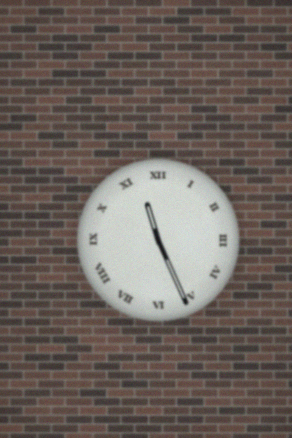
11:26
